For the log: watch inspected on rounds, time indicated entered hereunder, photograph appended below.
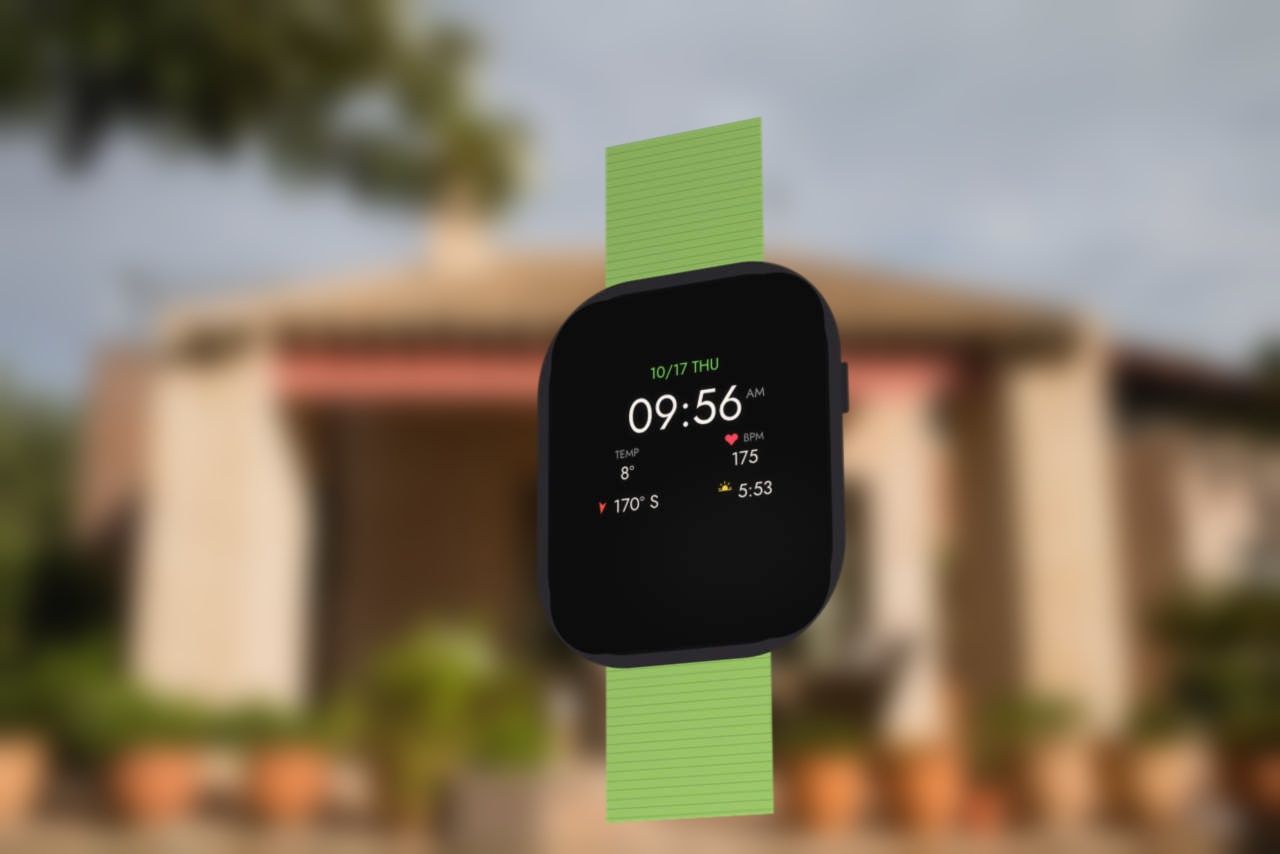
9:56
